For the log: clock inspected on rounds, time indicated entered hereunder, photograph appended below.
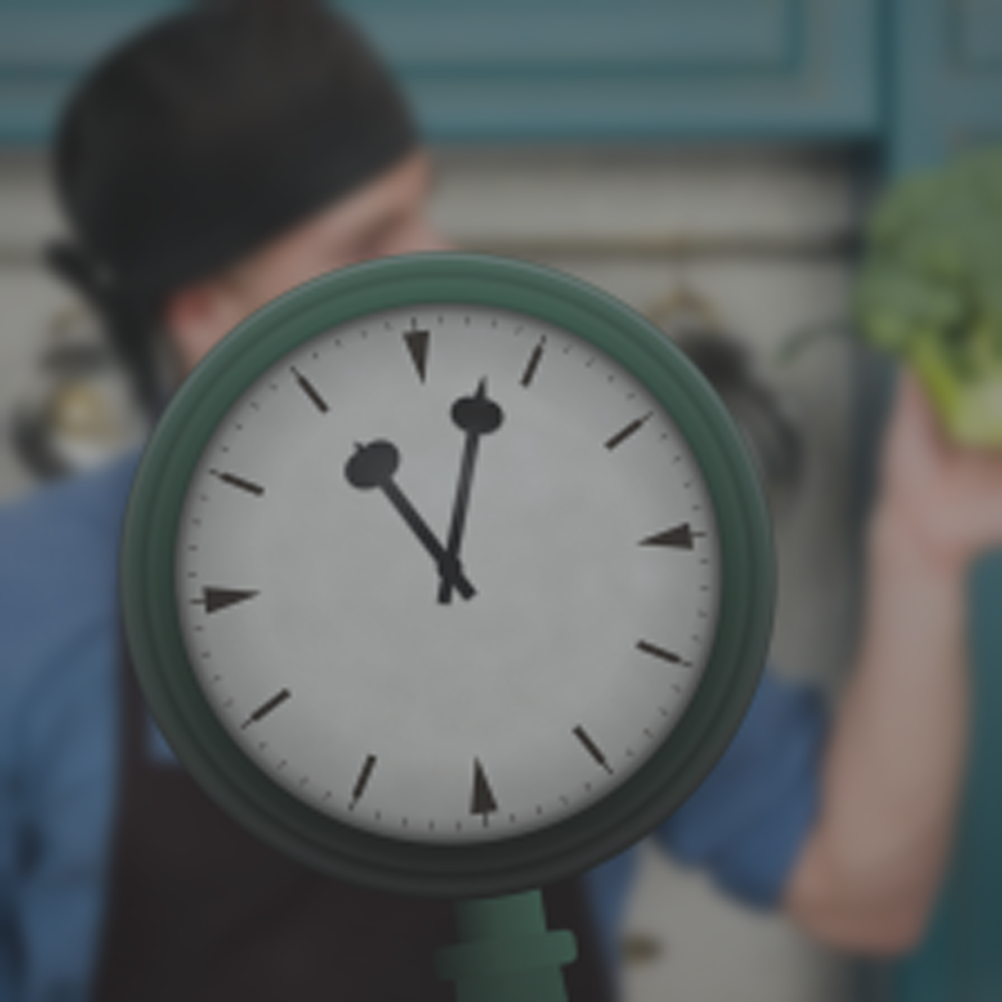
11:03
